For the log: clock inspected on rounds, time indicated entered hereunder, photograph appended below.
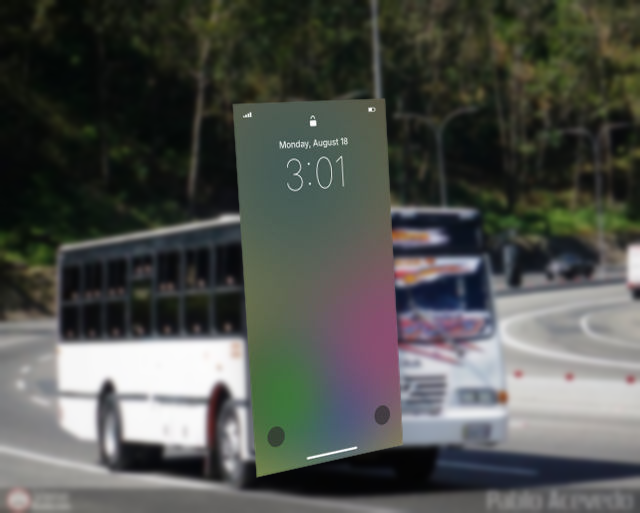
3:01
